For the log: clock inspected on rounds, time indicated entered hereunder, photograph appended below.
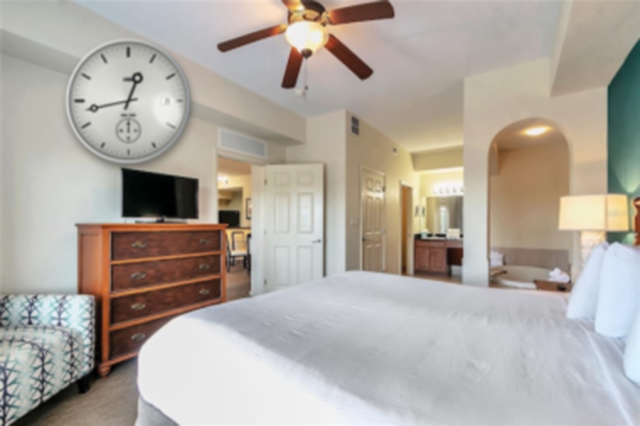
12:43
